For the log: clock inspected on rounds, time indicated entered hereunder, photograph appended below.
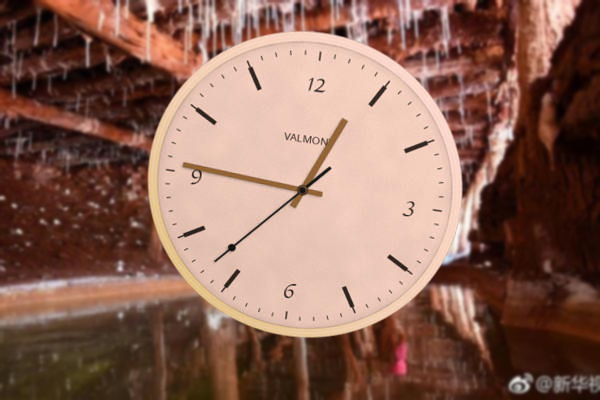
12:45:37
